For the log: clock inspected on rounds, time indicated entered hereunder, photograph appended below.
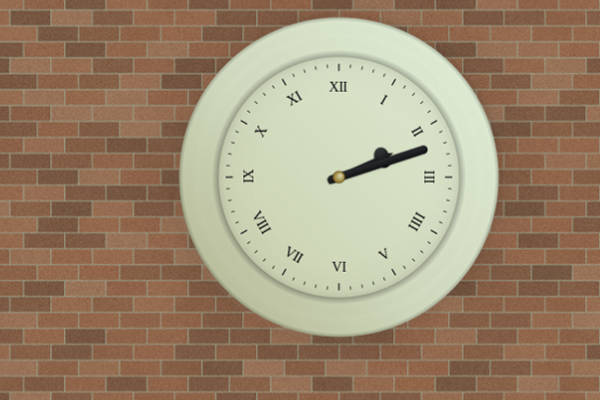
2:12
